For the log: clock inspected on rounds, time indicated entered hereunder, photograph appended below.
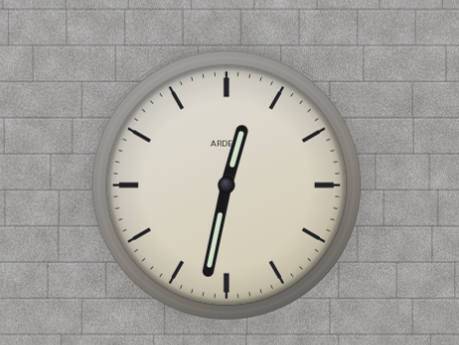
12:32
